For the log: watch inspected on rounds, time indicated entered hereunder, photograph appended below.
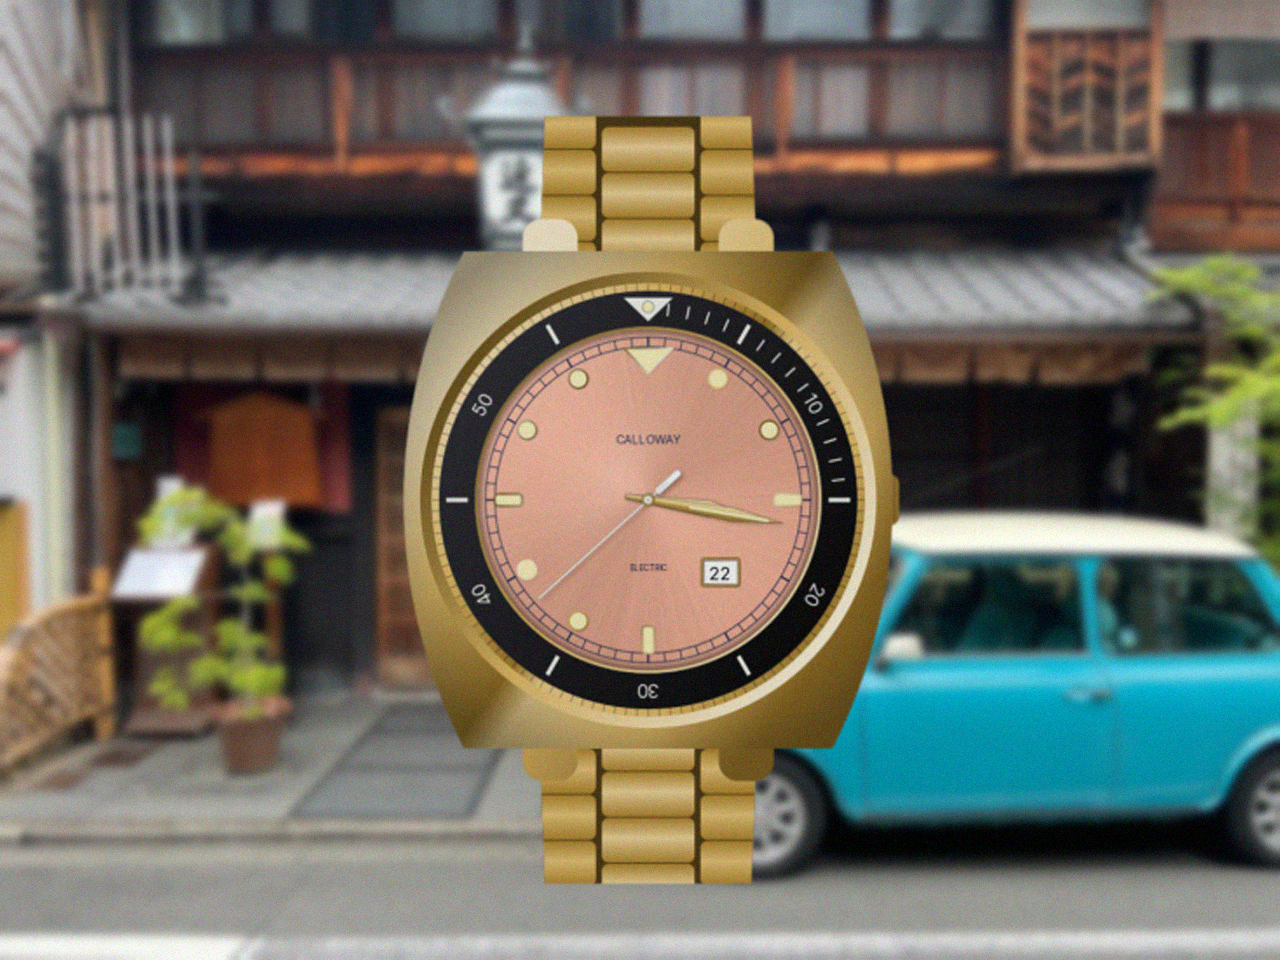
3:16:38
